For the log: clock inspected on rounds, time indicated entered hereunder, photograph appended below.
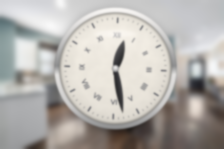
12:28
